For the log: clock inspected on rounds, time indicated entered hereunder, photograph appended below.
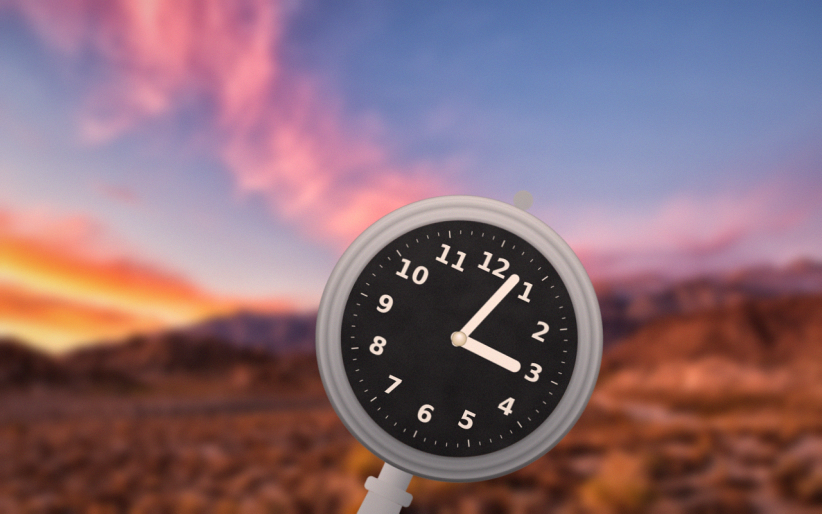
3:03
